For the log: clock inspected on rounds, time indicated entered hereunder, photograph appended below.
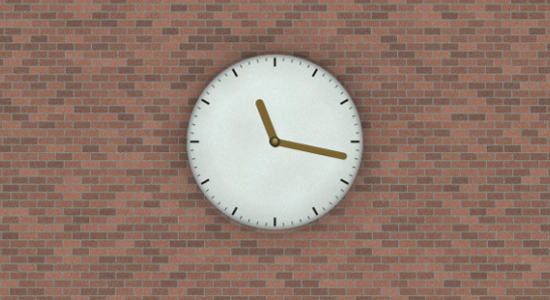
11:17
